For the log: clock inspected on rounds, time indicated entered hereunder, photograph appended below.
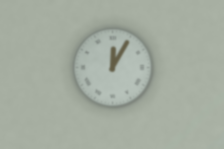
12:05
